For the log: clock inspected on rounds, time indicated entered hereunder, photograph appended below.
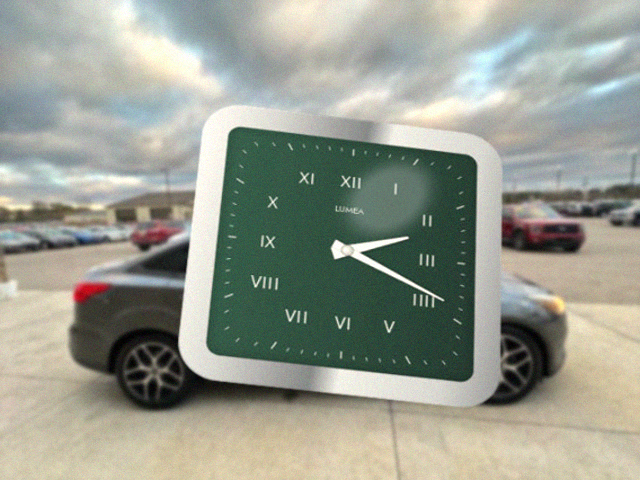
2:19
